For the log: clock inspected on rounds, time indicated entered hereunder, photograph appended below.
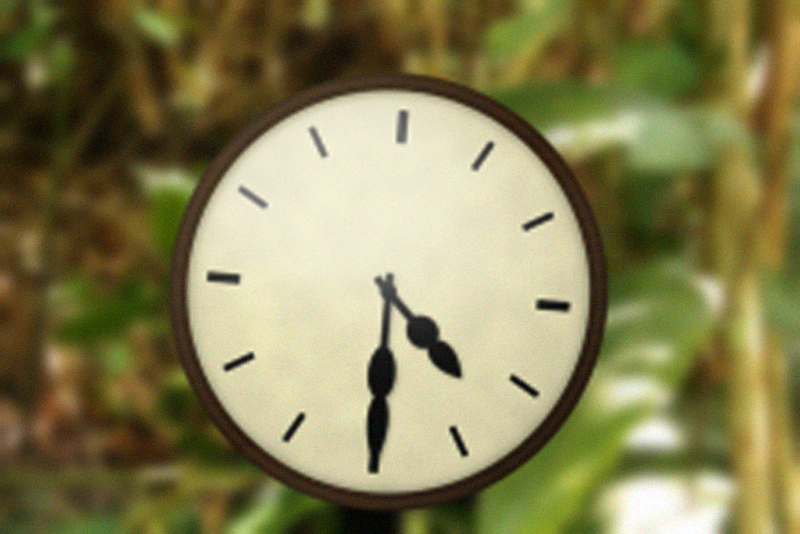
4:30
